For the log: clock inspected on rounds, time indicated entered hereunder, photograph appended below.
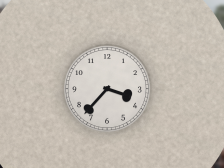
3:37
